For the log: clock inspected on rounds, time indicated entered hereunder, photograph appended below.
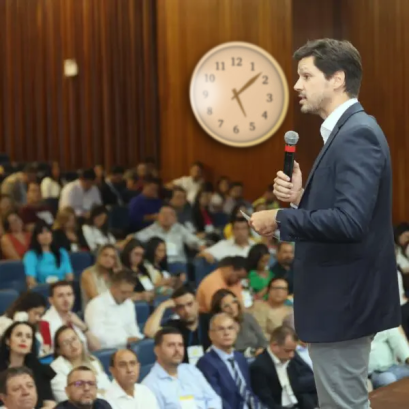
5:08
